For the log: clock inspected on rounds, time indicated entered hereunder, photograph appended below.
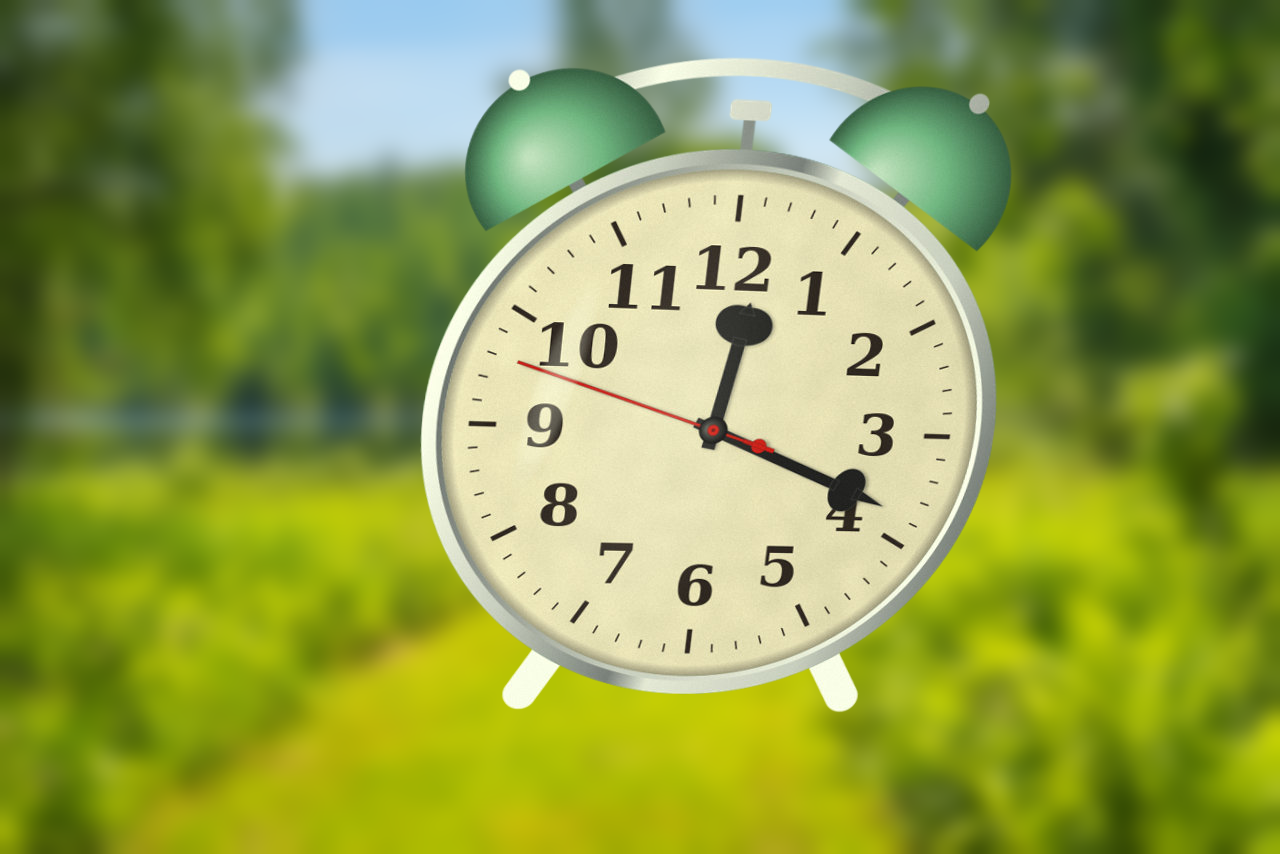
12:18:48
